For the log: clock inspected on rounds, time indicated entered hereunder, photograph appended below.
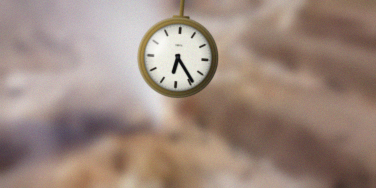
6:24
